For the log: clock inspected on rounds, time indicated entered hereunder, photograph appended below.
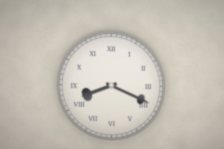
8:19
